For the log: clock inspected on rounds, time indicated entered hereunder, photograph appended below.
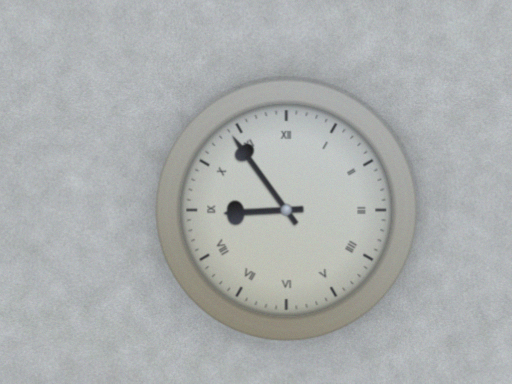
8:54
